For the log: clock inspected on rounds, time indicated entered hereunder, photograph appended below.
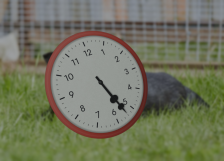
5:27
